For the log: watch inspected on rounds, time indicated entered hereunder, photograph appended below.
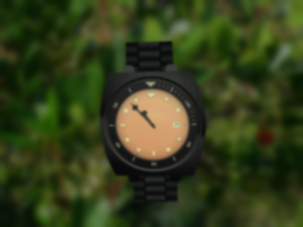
10:53
